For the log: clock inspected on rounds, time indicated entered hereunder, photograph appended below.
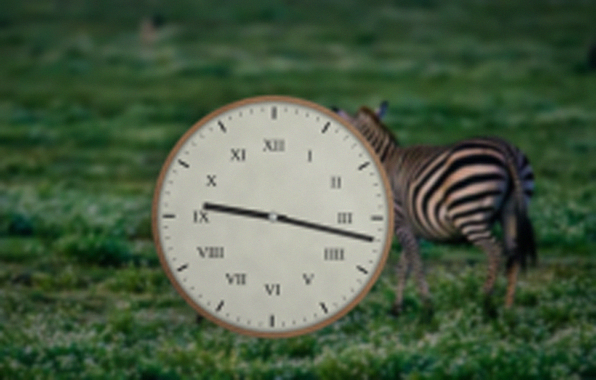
9:17
